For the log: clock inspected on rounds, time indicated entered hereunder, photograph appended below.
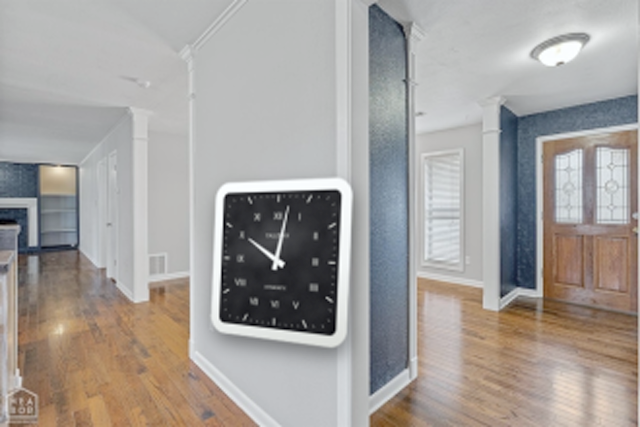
10:02
